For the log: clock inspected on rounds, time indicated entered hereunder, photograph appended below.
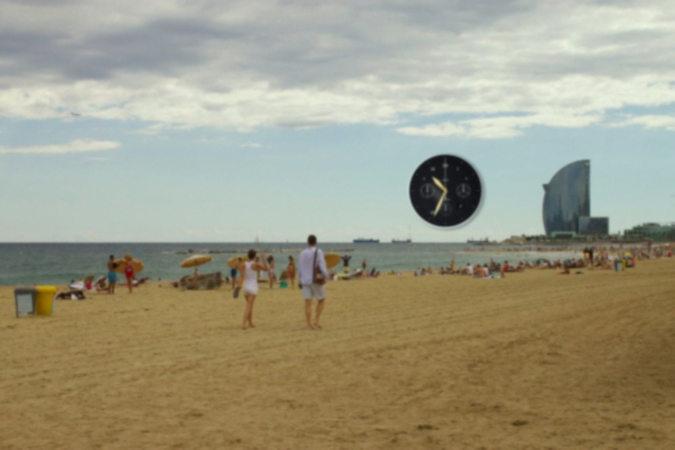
10:34
